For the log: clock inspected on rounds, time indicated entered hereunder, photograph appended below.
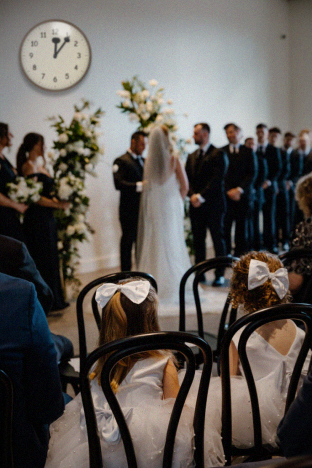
12:06
